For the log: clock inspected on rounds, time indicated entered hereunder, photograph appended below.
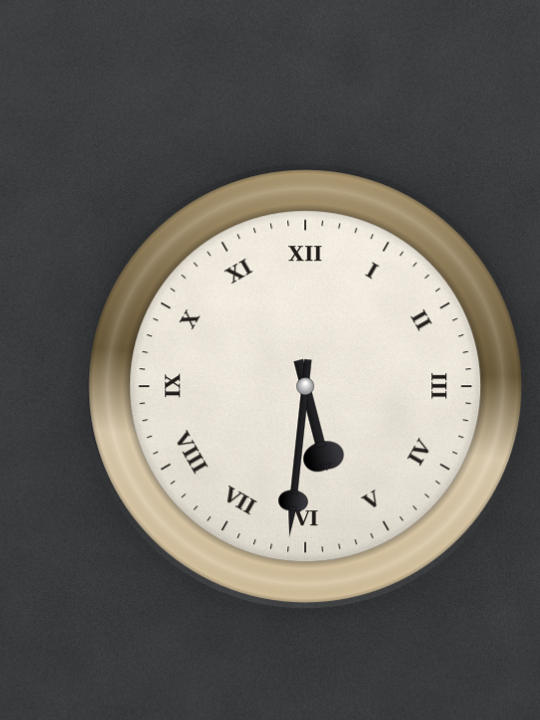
5:31
